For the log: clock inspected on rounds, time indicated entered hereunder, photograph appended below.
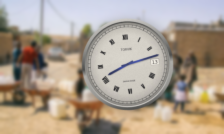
8:13
